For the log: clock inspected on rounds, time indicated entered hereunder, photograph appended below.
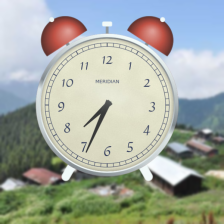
7:34
